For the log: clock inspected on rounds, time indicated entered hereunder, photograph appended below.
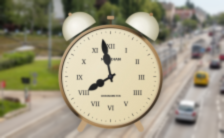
7:58
